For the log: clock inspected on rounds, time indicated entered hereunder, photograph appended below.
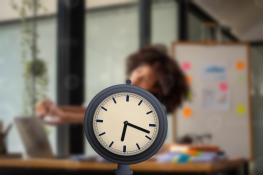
6:18
